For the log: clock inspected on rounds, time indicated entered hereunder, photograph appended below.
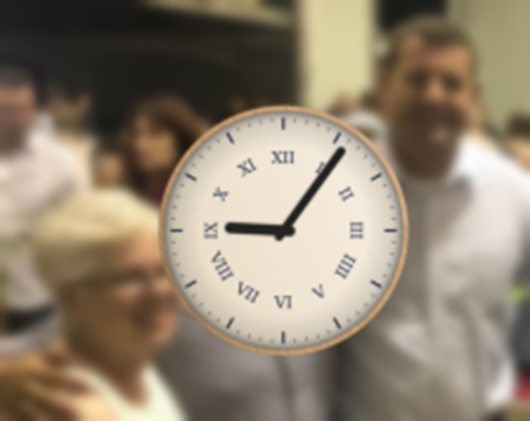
9:06
